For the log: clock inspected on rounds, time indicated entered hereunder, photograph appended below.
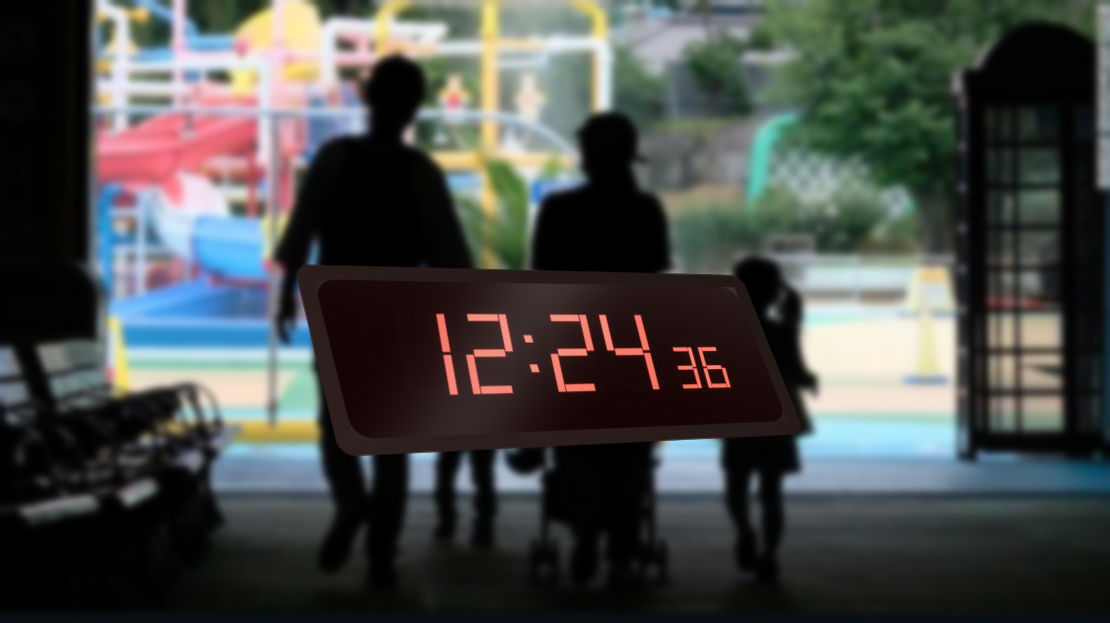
12:24:36
